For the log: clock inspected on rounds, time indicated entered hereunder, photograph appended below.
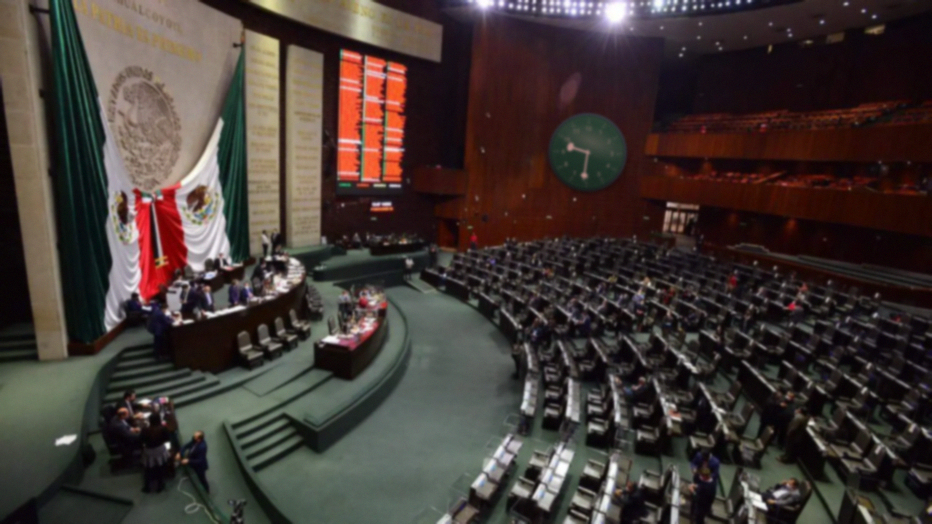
9:31
